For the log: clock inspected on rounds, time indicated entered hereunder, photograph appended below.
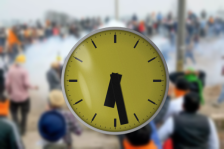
6:28
